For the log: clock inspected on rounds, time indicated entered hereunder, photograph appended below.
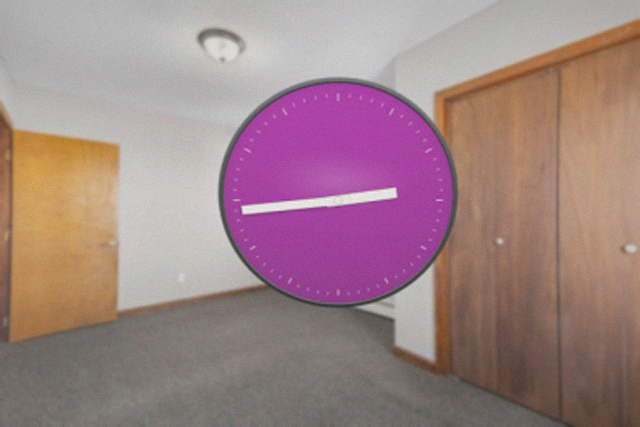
2:44
